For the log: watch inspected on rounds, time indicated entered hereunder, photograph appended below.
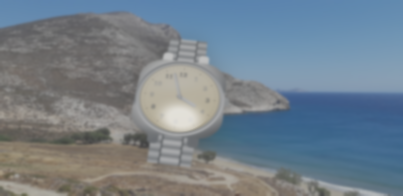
3:57
